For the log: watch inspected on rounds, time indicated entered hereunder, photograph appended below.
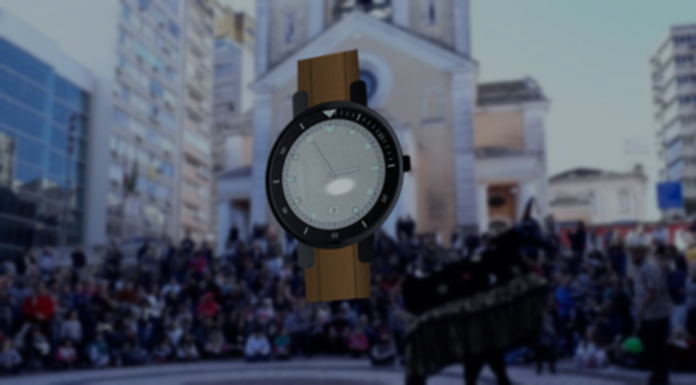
2:55
